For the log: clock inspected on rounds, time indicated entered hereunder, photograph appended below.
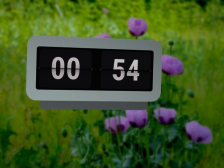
0:54
